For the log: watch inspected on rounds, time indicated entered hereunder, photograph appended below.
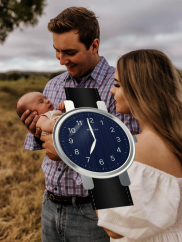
6:59
